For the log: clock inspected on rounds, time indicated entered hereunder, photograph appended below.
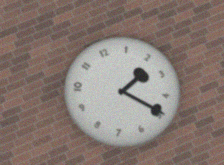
2:24
